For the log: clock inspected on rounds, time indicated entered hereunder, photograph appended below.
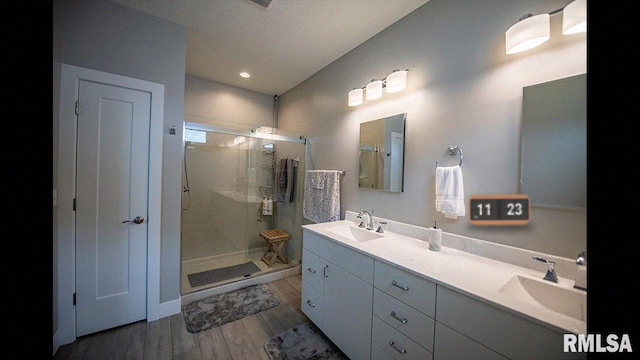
11:23
